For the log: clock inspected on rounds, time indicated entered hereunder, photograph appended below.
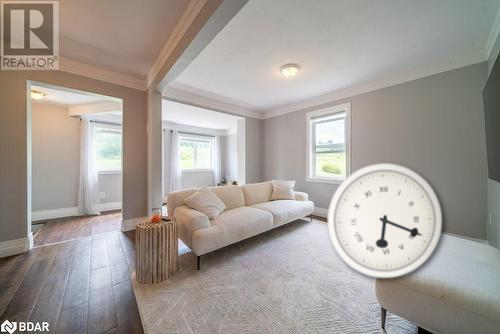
6:19
